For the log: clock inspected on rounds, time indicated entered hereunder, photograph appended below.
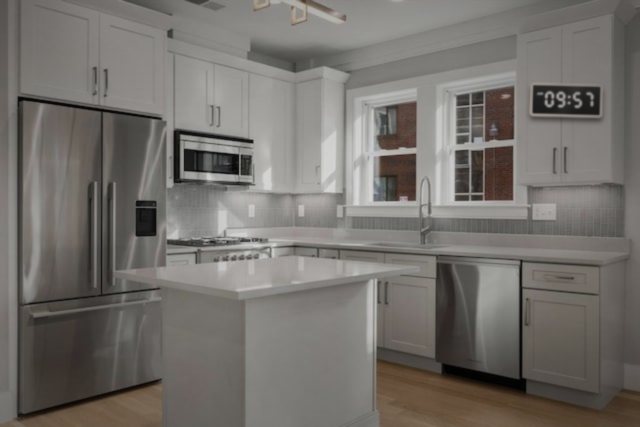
9:57
